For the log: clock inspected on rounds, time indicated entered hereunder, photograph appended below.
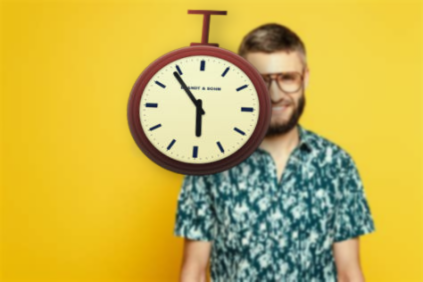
5:54
